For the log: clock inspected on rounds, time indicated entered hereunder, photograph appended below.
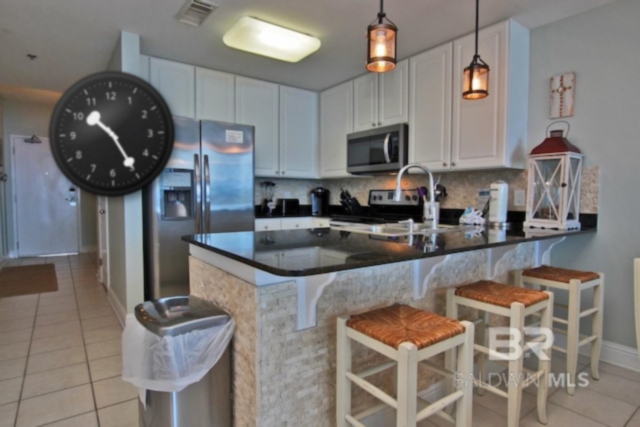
10:25
